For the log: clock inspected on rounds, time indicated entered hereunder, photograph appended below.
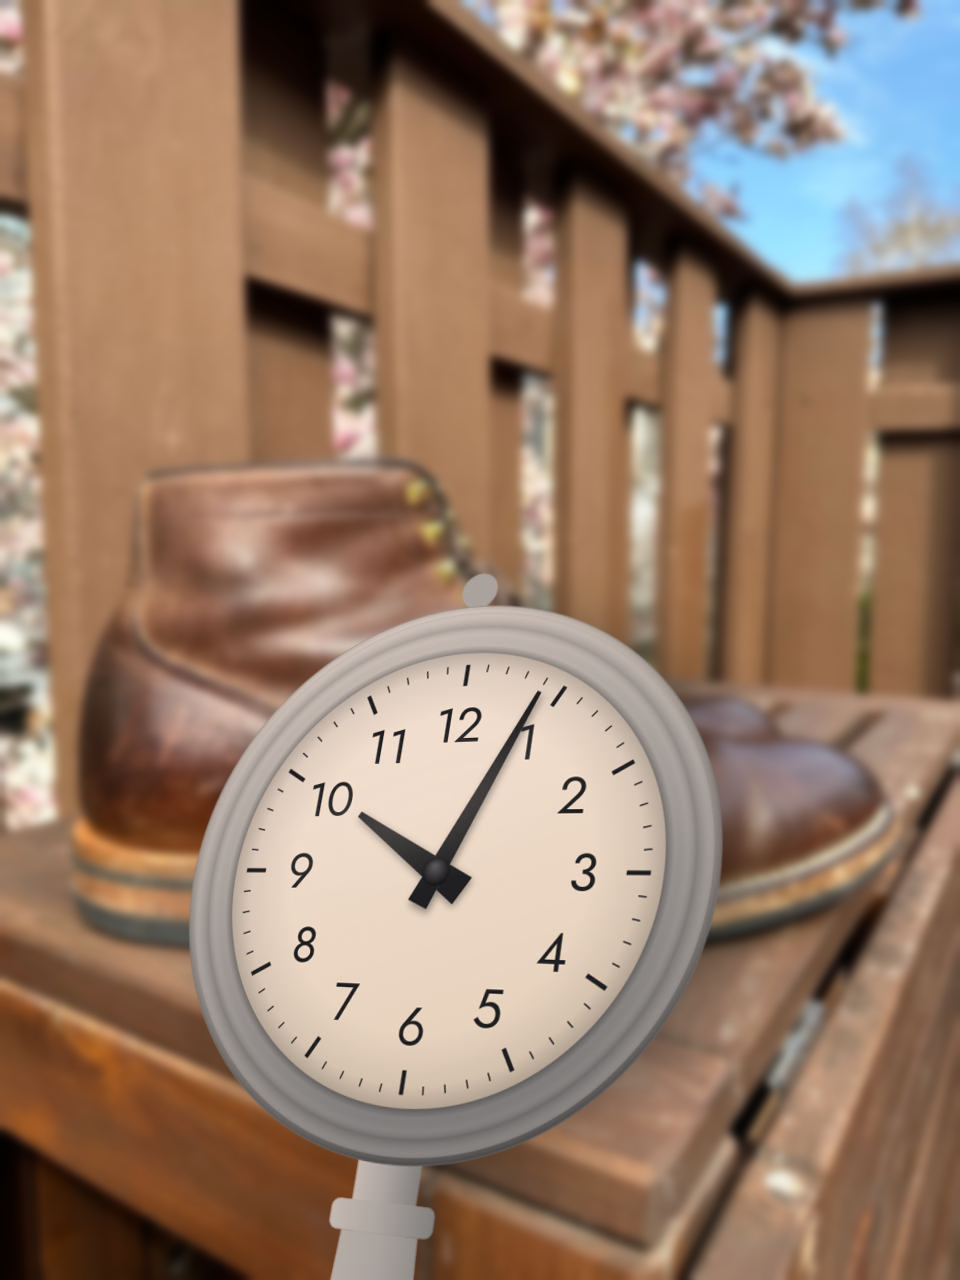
10:04
